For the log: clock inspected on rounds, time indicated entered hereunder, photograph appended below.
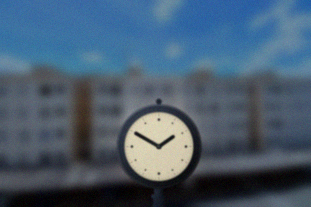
1:50
